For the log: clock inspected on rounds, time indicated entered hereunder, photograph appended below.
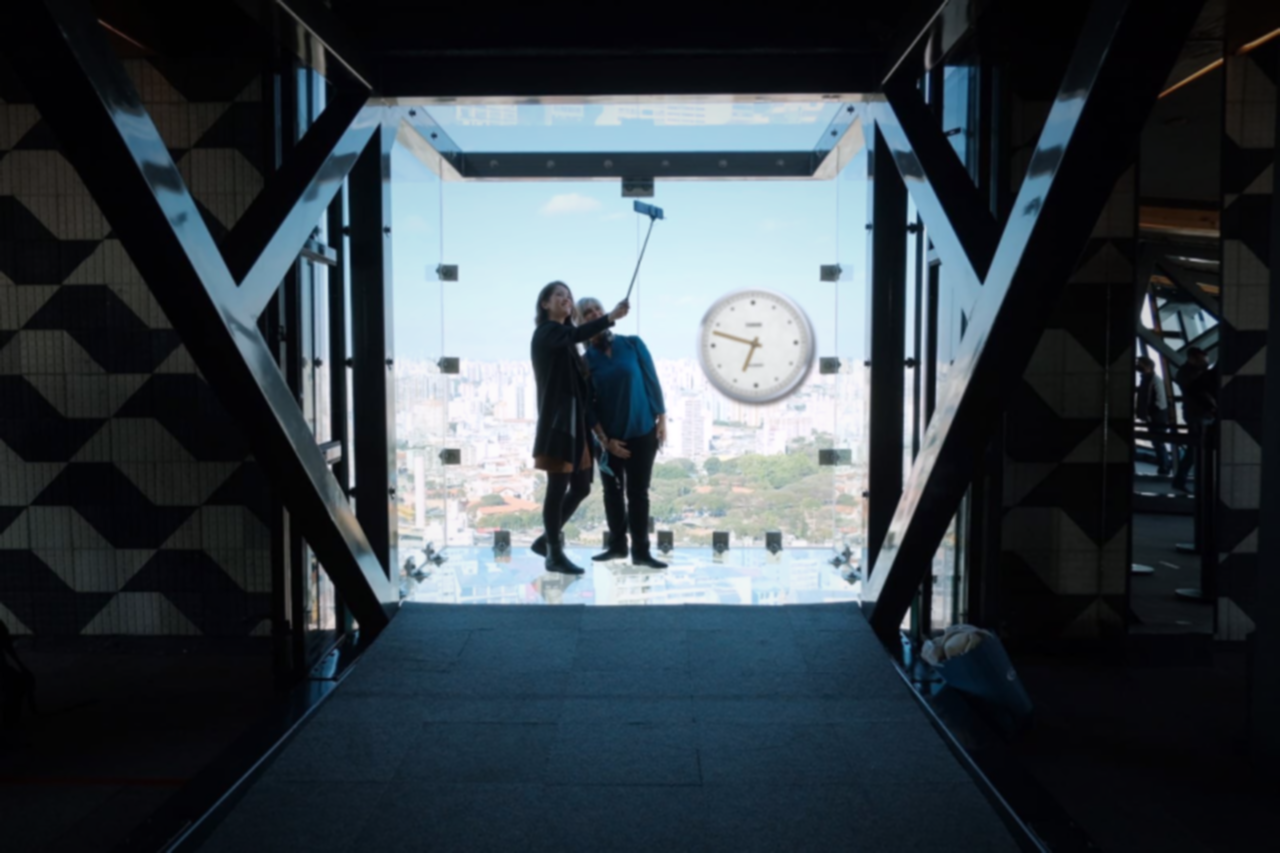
6:48
